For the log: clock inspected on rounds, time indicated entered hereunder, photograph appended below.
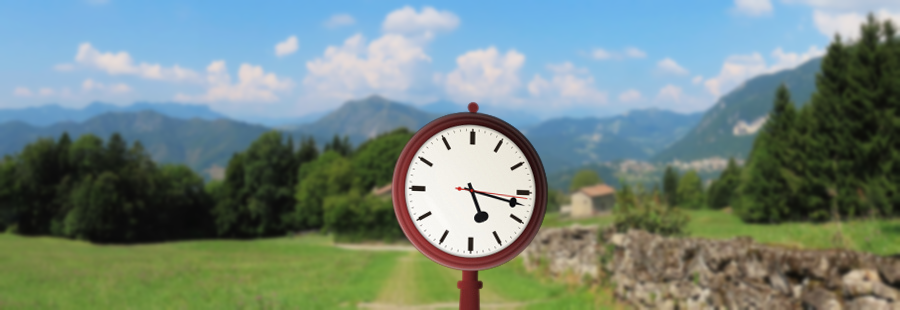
5:17:16
